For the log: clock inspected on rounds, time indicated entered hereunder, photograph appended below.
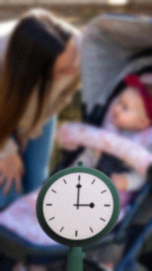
3:00
